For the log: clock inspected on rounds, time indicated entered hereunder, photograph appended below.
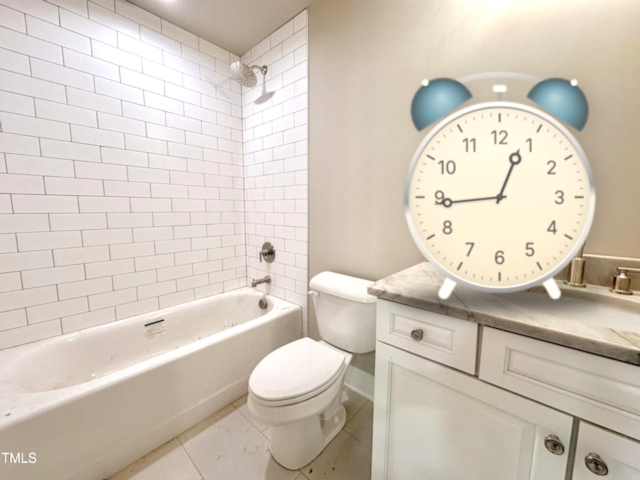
12:44
